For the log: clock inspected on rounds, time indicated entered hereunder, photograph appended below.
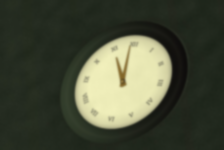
10:59
